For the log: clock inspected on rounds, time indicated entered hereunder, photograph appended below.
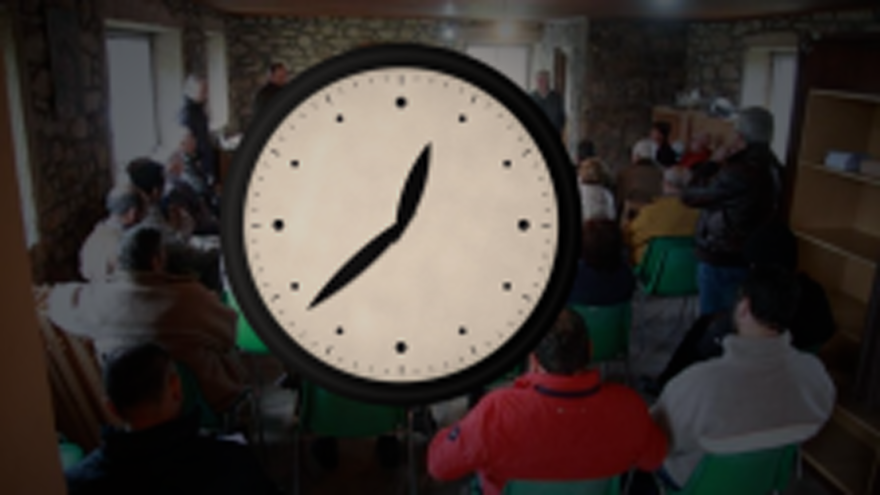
12:38
